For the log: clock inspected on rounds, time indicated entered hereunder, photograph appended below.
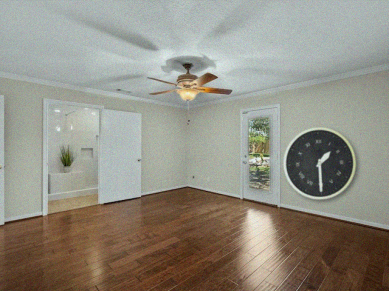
1:30
